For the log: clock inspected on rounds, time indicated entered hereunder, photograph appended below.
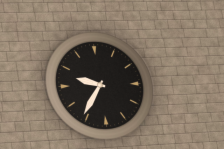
9:36
